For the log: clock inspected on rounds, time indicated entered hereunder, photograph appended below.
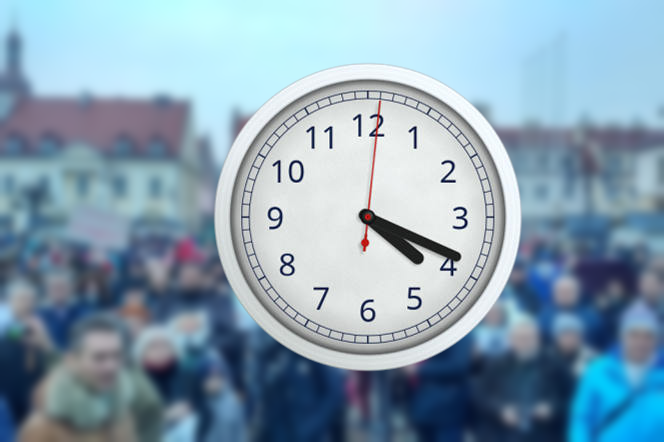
4:19:01
